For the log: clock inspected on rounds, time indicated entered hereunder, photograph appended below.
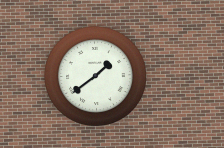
1:39
